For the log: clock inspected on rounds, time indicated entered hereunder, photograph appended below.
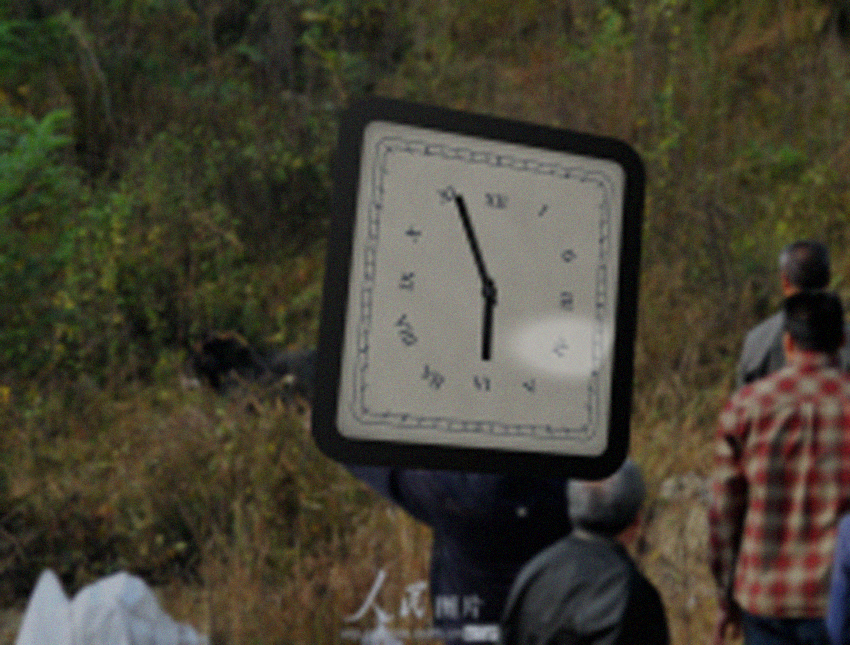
5:56
